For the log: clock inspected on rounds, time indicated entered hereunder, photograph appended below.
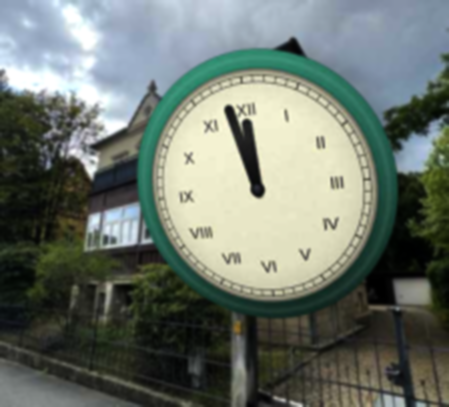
11:58
